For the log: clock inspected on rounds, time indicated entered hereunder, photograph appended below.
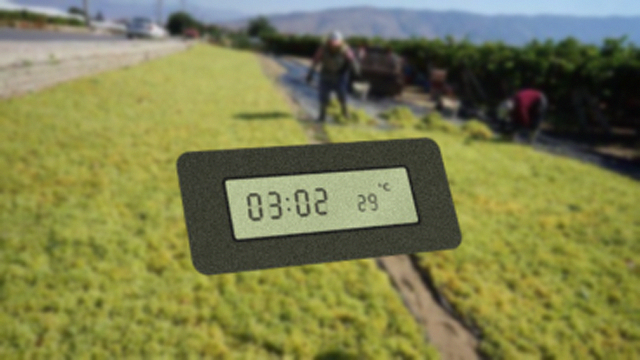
3:02
